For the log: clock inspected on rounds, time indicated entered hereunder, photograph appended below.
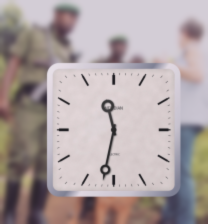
11:32
